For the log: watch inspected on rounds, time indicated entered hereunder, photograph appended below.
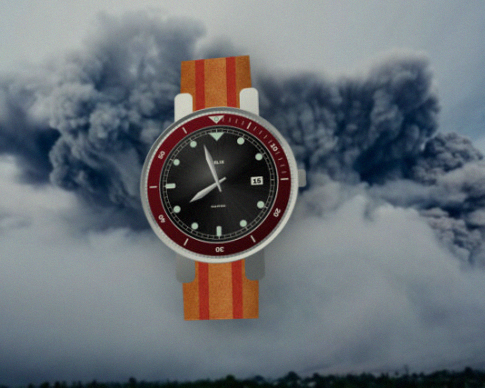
7:57
